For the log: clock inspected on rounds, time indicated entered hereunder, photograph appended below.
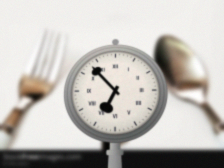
6:53
